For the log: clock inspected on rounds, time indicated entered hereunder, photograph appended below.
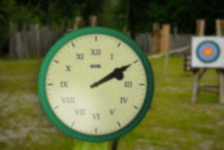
2:10
